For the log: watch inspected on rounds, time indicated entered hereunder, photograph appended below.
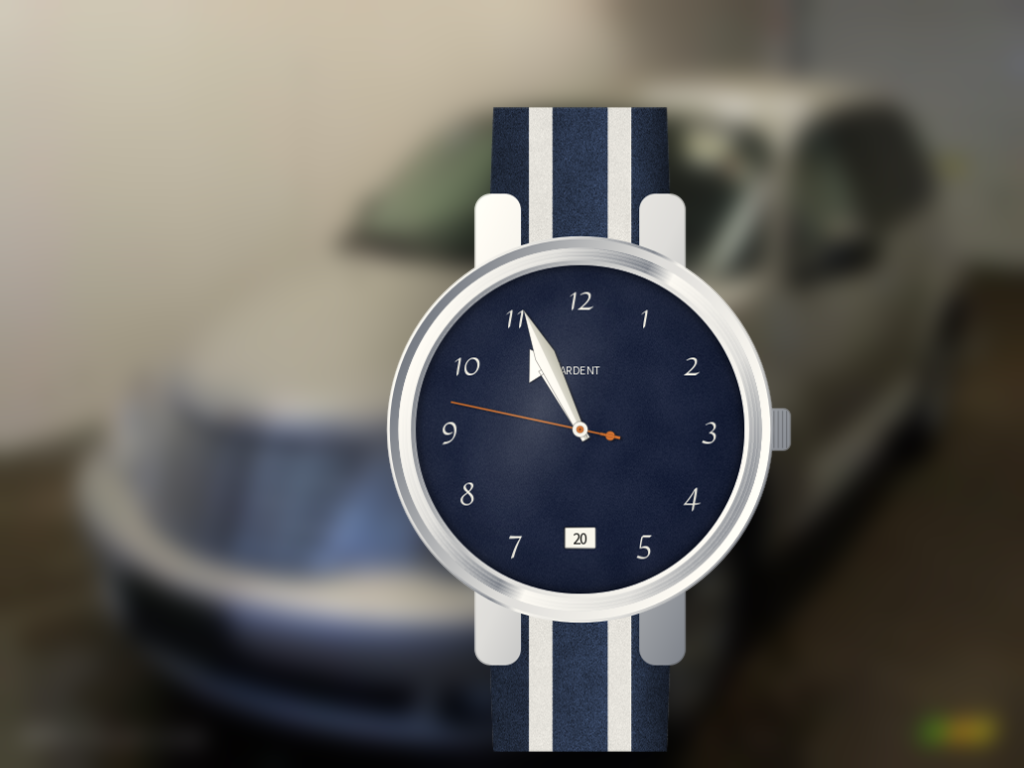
10:55:47
